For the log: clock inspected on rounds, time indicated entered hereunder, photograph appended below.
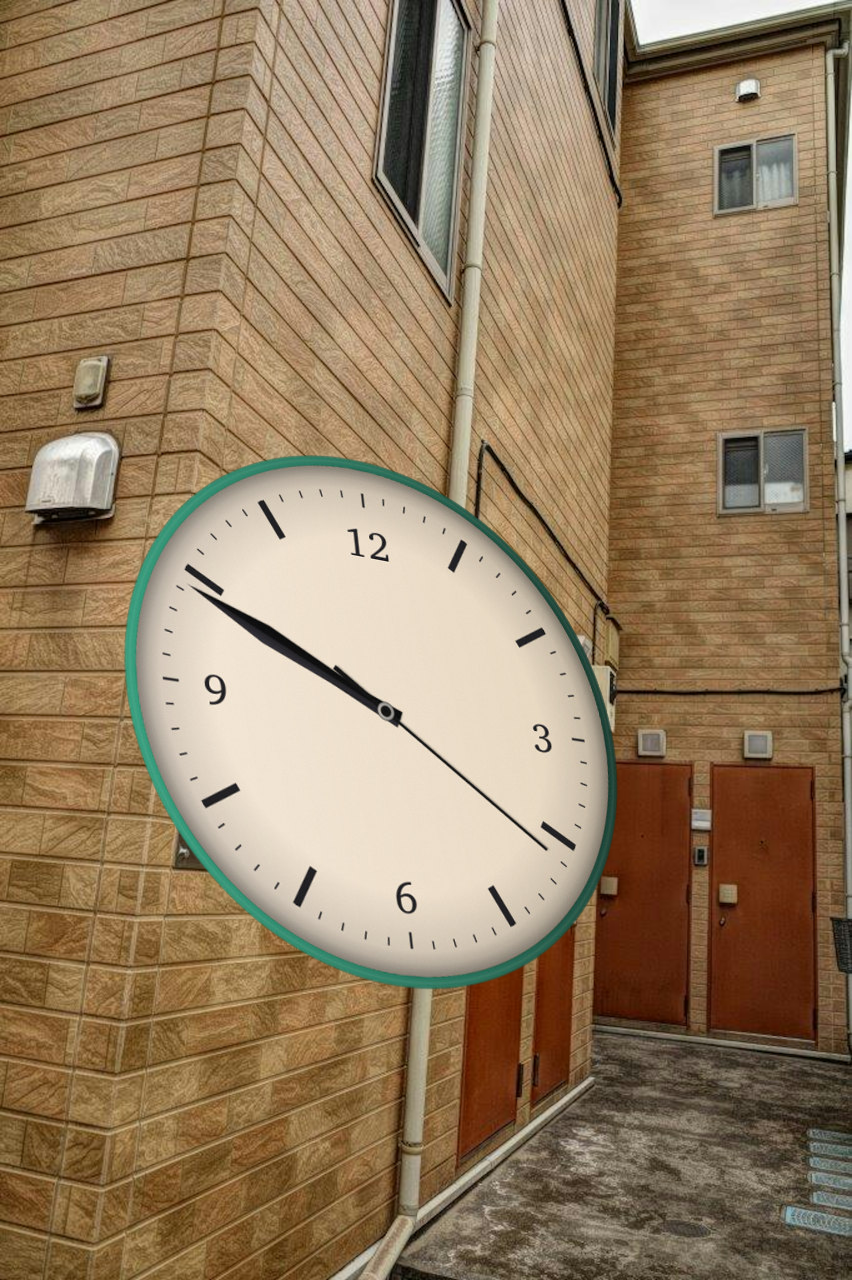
9:49:21
